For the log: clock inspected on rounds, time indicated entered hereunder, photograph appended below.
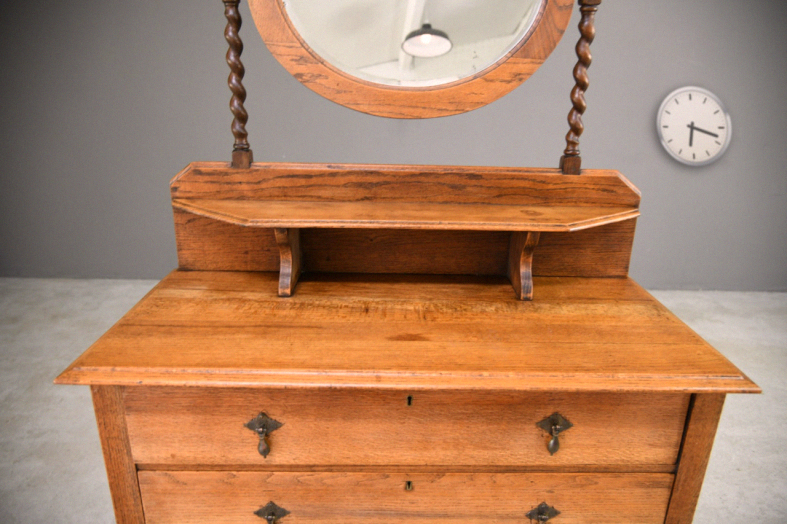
6:18
